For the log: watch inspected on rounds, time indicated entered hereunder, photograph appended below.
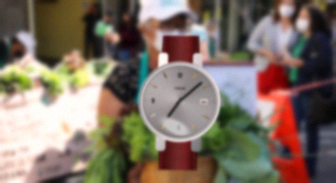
7:08
